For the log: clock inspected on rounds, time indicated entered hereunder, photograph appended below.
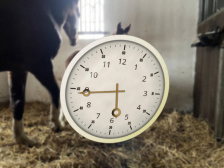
5:44
